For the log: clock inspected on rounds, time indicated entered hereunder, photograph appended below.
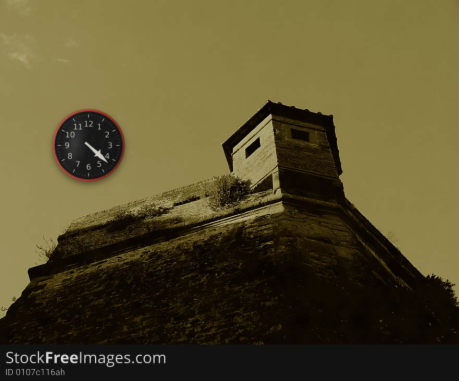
4:22
